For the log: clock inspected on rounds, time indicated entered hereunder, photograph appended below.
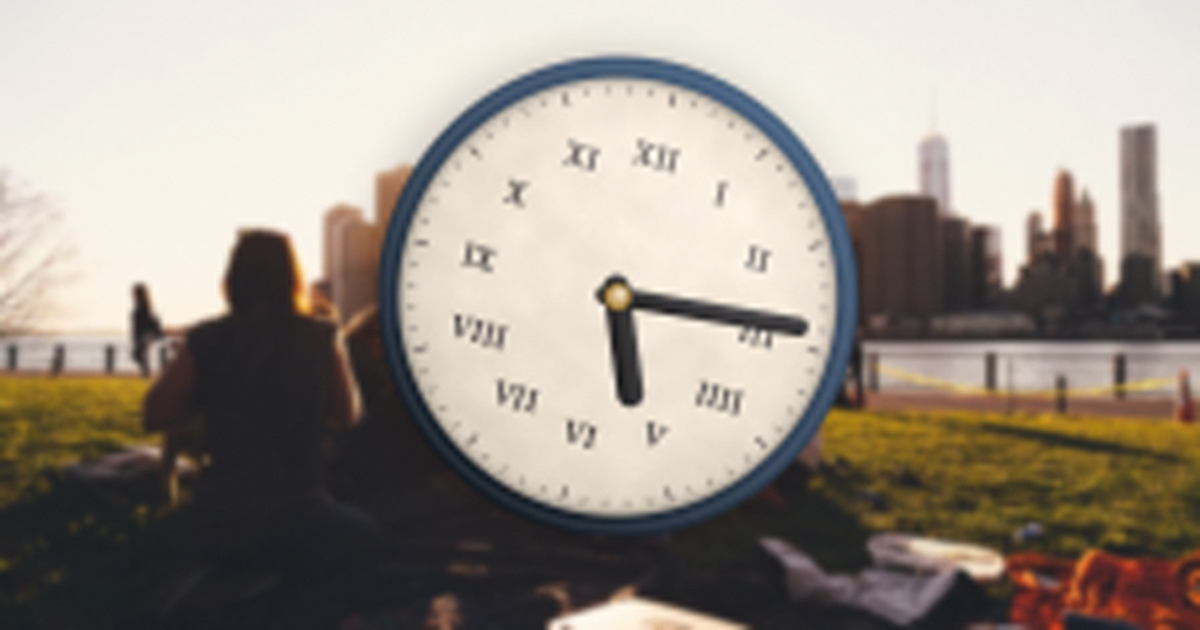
5:14
